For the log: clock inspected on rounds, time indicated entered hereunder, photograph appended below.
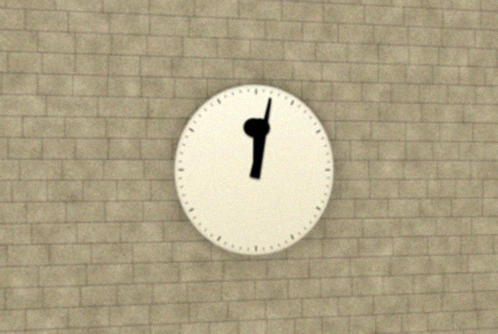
12:02
